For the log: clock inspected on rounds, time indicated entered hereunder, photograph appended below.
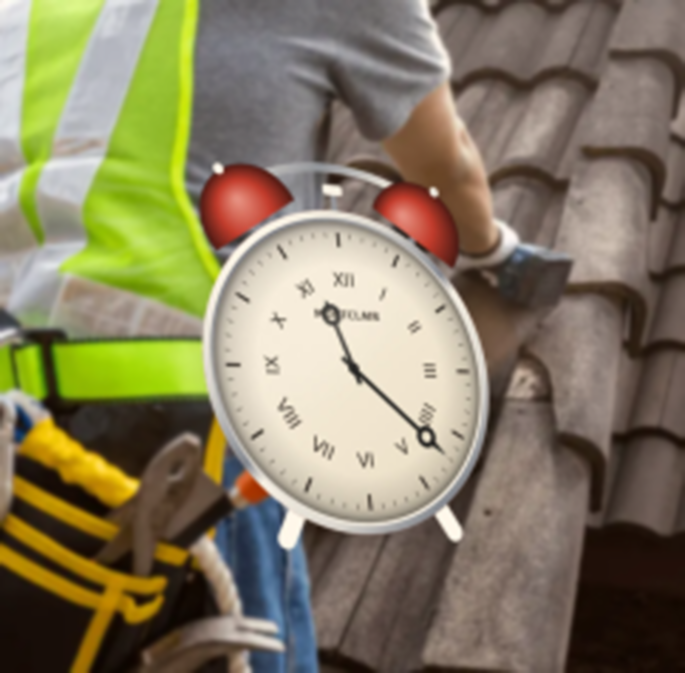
11:22
